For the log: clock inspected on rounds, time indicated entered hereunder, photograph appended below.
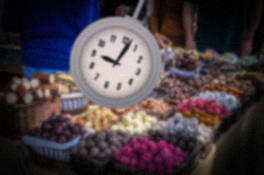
9:02
